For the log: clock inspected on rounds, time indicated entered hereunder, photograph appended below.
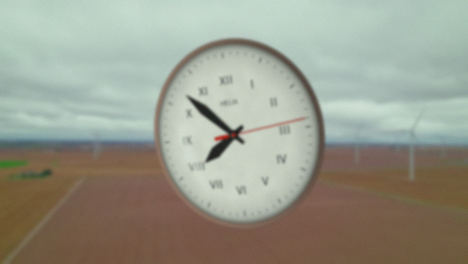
7:52:14
